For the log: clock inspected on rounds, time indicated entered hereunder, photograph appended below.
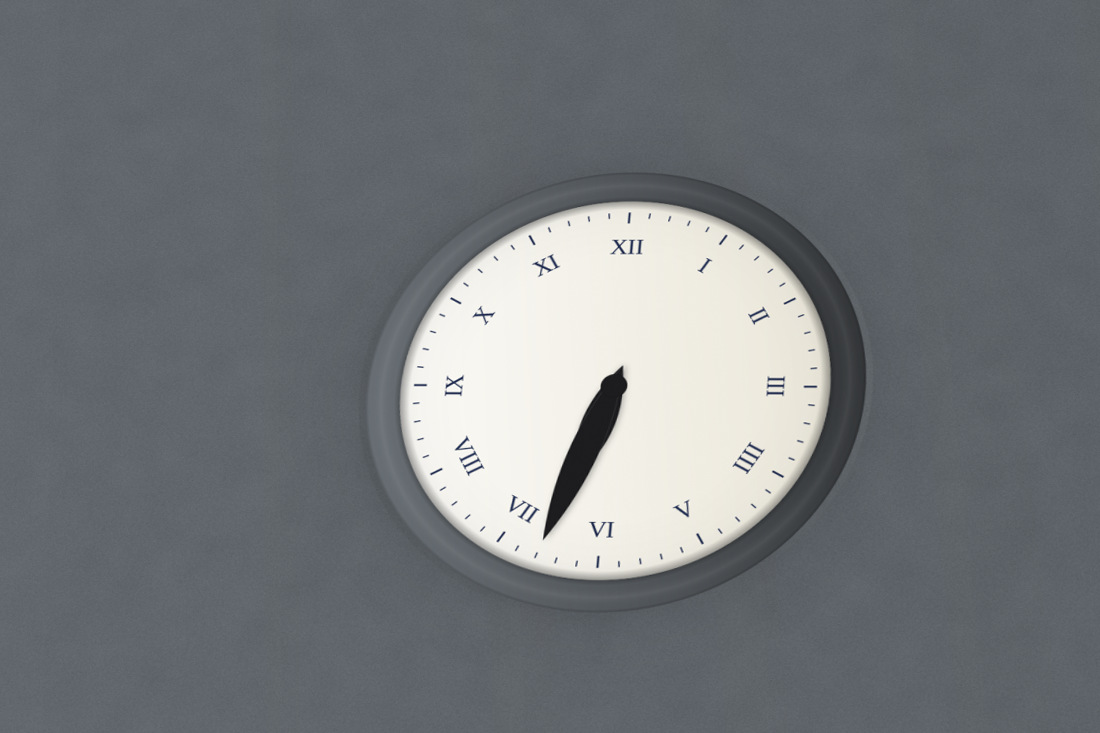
6:33
